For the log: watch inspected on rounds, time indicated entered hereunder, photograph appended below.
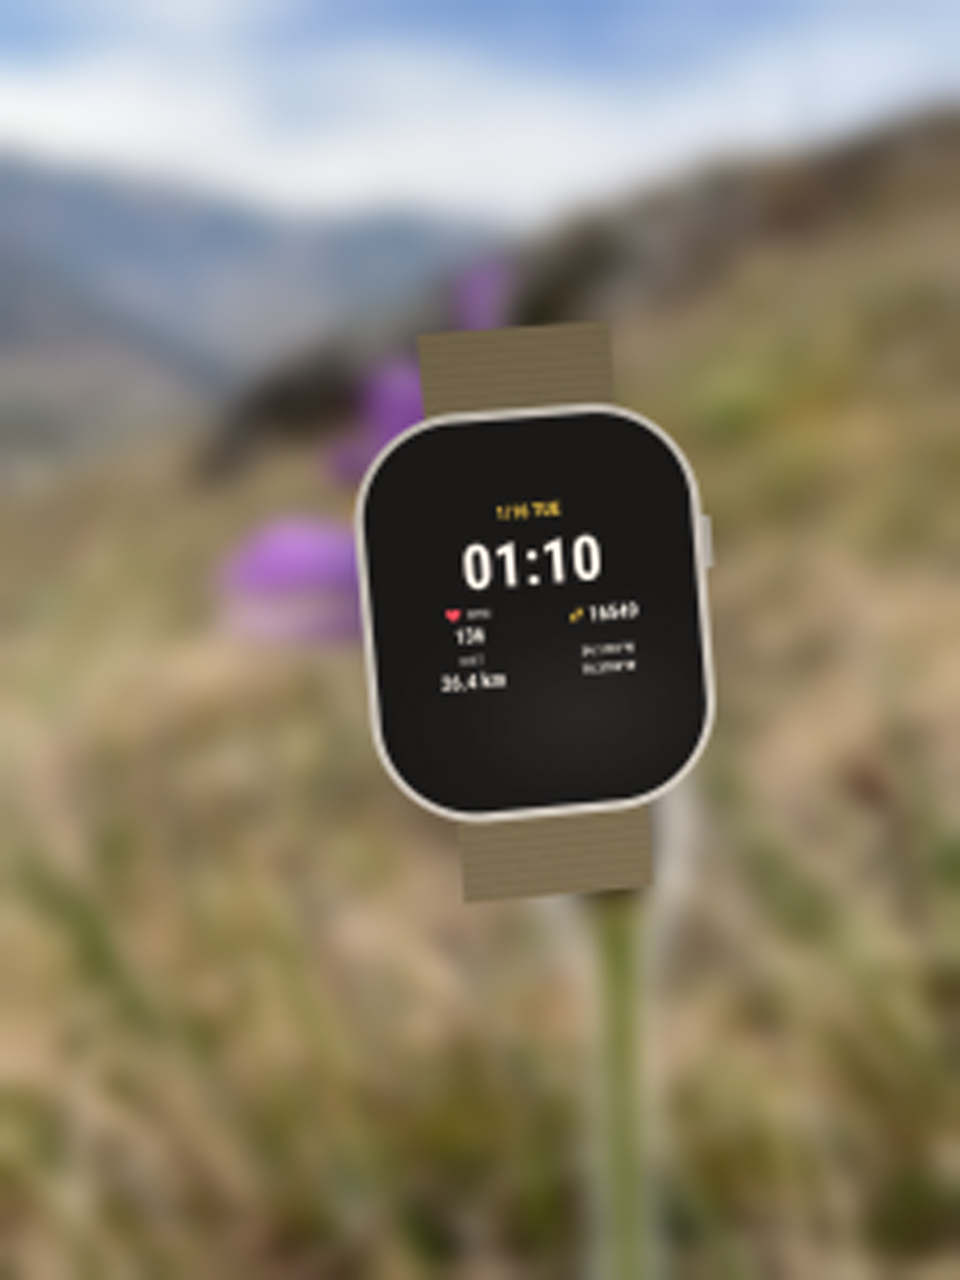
1:10
